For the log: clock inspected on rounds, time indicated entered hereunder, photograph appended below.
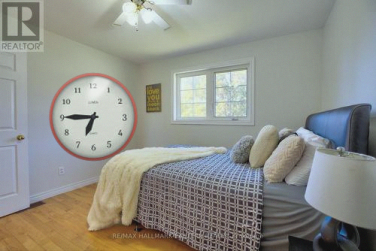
6:45
